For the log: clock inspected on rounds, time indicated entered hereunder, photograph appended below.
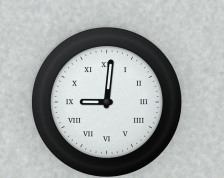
9:01
